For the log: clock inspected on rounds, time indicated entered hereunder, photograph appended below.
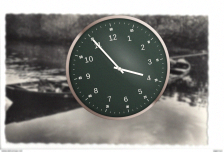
3:55
